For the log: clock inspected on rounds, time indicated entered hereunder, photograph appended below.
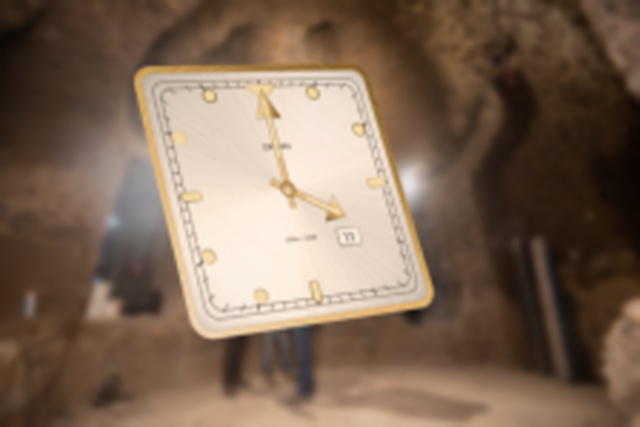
4:00
